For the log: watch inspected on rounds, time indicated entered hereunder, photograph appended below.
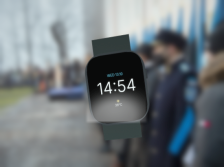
14:54
